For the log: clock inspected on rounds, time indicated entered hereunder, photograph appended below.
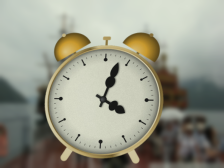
4:03
